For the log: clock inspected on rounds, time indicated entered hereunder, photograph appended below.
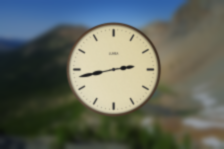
2:43
